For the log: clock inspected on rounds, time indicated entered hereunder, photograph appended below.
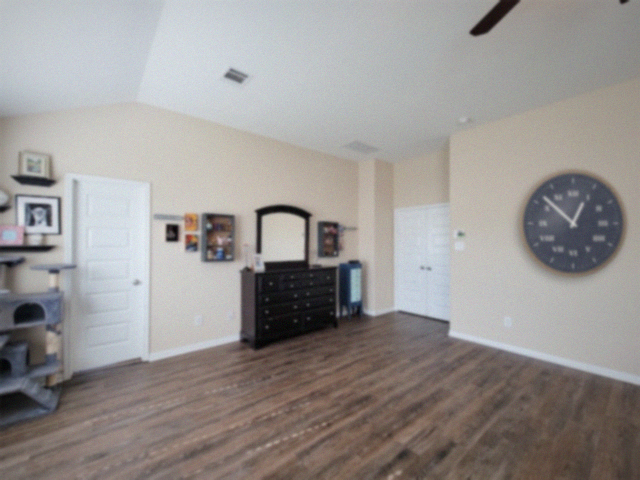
12:52
